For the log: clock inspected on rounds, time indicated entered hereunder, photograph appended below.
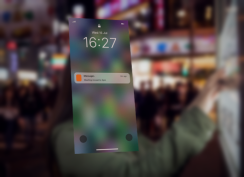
16:27
